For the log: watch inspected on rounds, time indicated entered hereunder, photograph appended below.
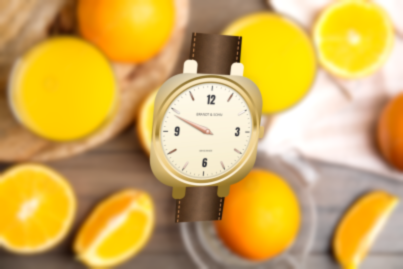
9:49
